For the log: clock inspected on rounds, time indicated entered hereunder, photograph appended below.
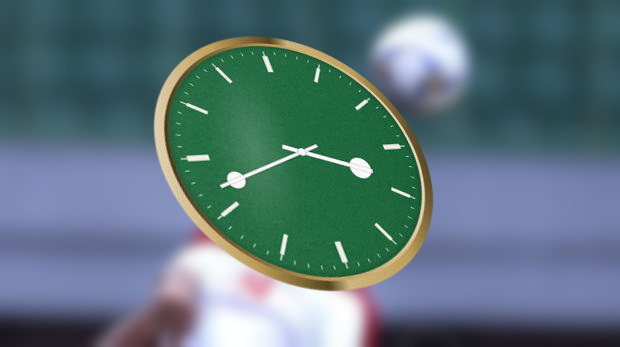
3:42
